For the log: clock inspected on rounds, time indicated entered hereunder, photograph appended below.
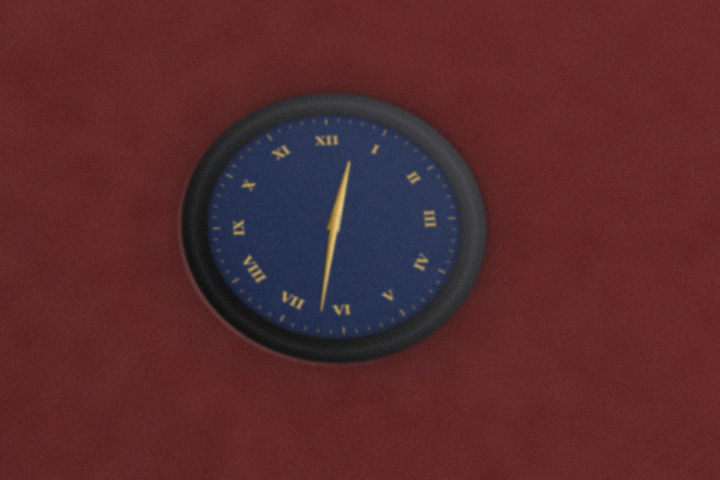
12:32
